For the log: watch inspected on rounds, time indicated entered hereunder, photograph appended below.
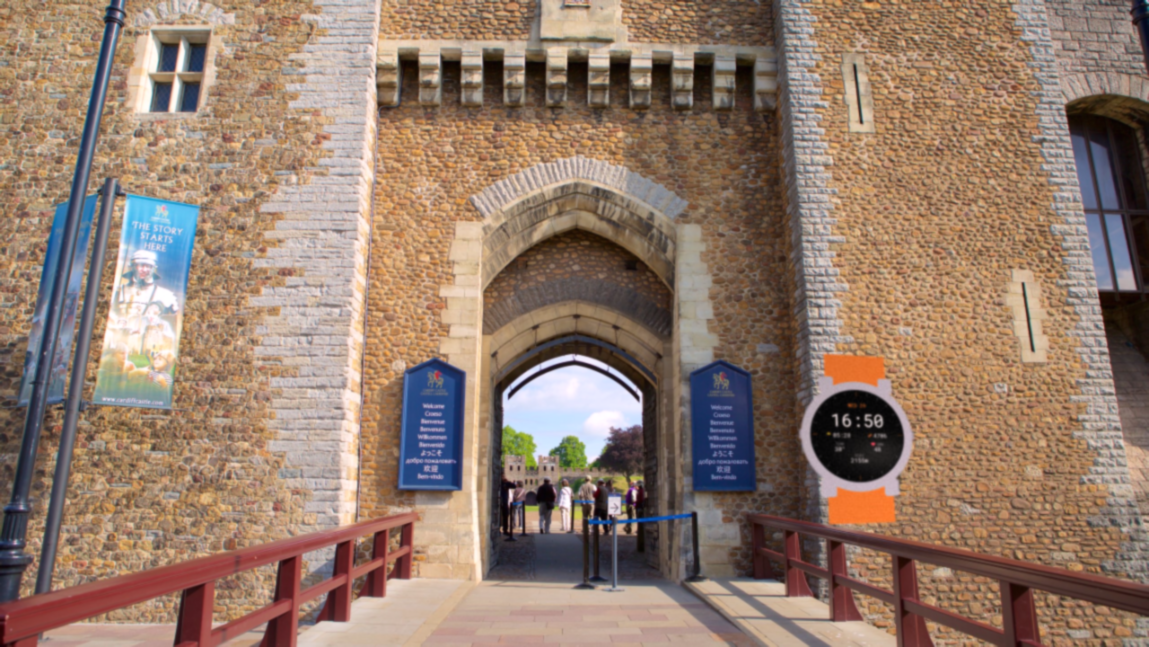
16:50
